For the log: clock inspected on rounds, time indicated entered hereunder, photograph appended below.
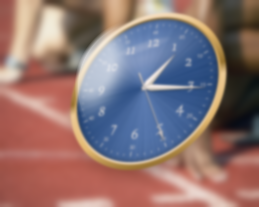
1:15:25
